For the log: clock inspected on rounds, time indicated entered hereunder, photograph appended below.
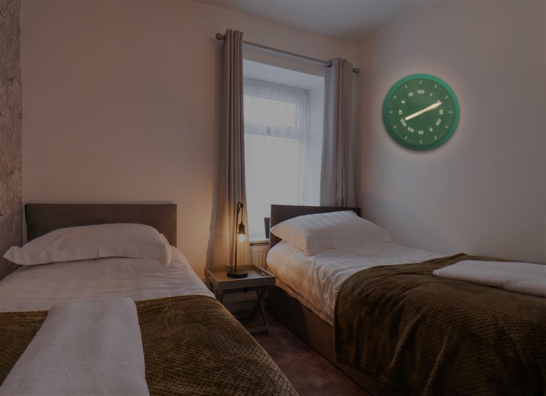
8:11
